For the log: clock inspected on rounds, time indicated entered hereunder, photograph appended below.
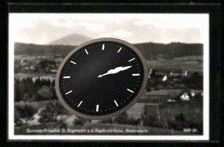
2:12
